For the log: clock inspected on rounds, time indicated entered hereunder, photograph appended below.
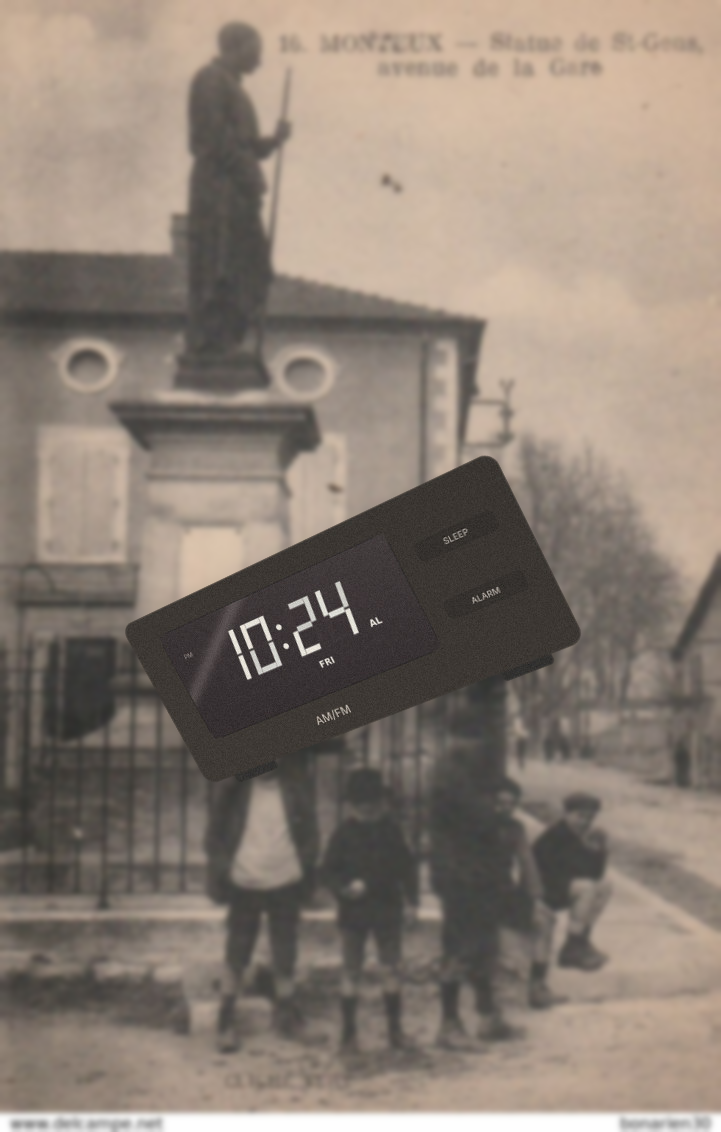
10:24
